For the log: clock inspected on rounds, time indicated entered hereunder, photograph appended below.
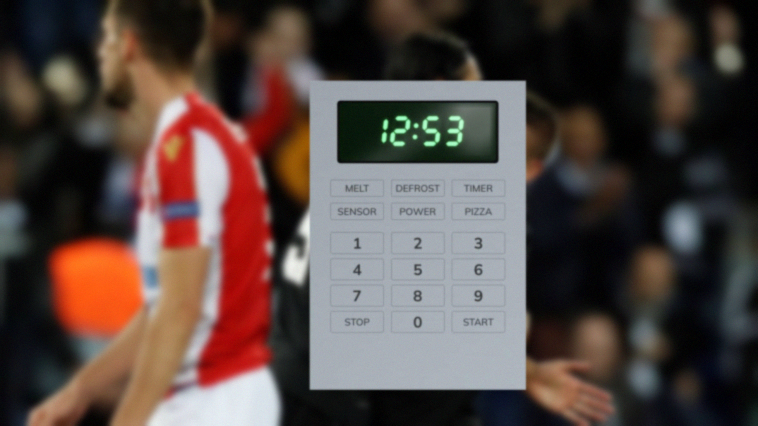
12:53
